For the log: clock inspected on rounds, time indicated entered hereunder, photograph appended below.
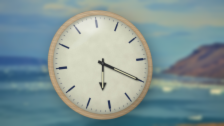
6:20
